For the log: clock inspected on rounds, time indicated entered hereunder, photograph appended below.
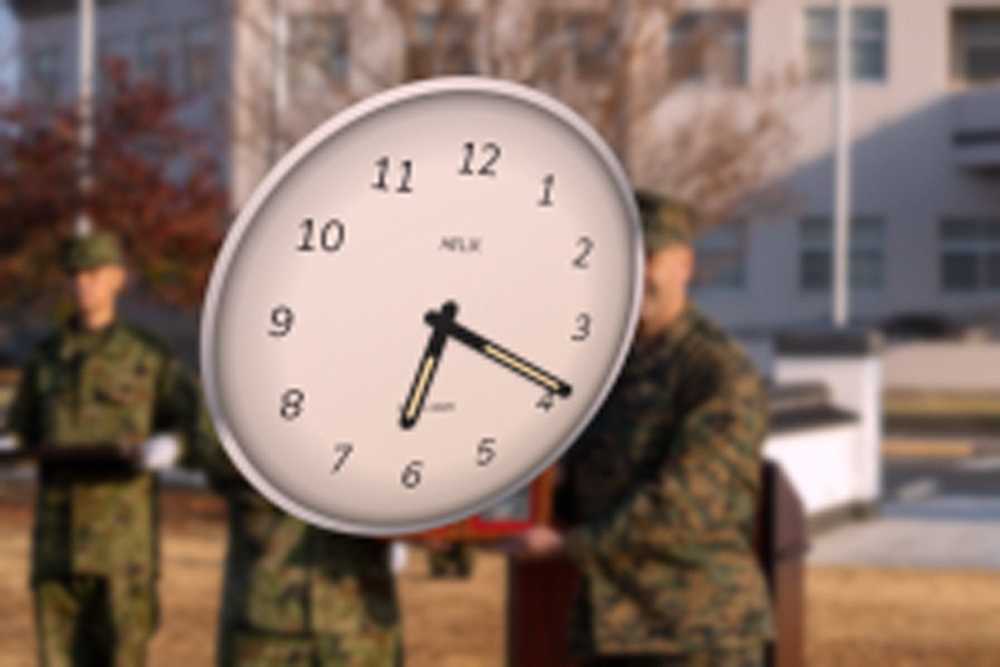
6:19
